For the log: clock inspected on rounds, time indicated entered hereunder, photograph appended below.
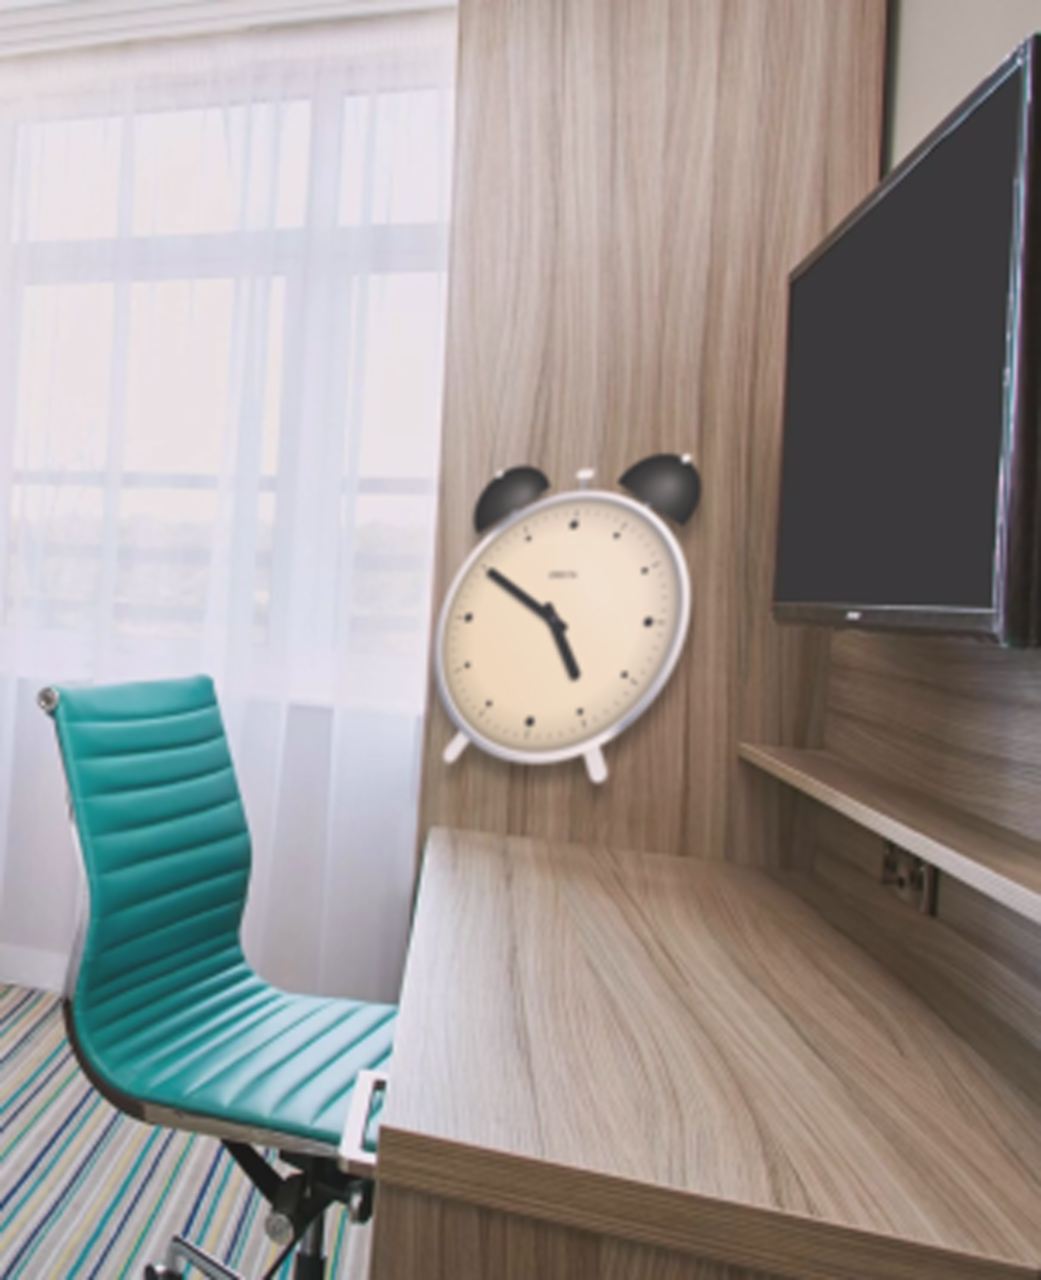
4:50
